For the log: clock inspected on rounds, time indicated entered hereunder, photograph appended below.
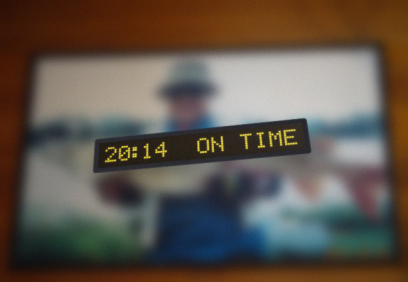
20:14
